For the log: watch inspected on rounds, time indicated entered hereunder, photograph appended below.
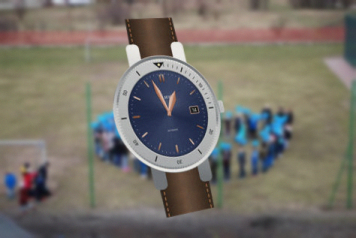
12:57
